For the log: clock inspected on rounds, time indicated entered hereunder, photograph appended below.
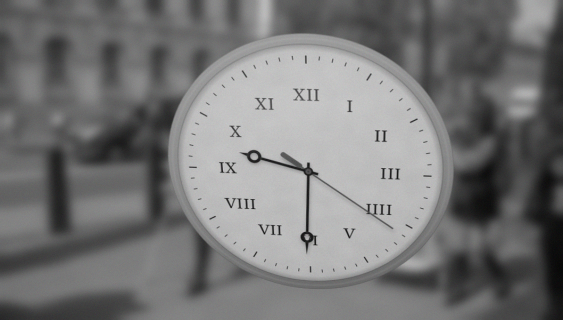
9:30:21
